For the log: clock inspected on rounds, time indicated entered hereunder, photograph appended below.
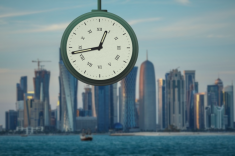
12:43
